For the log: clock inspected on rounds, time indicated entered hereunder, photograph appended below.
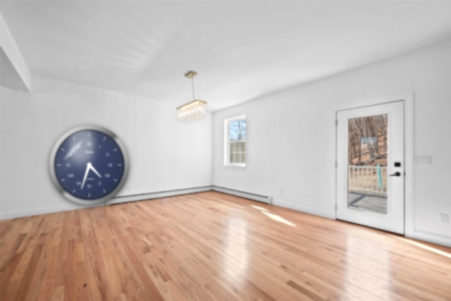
4:33
